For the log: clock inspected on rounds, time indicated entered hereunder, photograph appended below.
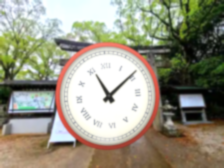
11:09
